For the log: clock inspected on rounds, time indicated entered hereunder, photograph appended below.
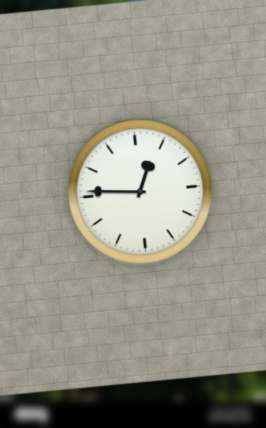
12:46
